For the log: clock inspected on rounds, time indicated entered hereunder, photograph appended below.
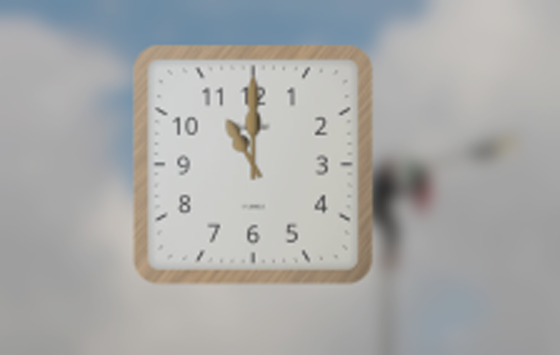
11:00
